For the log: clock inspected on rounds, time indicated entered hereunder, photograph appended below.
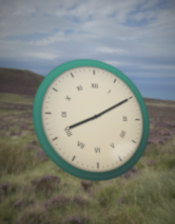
8:10
